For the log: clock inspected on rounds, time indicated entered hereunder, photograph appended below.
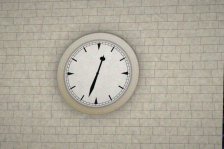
12:33
